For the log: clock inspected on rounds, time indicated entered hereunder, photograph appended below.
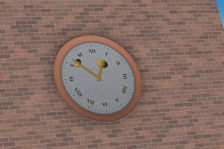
12:52
